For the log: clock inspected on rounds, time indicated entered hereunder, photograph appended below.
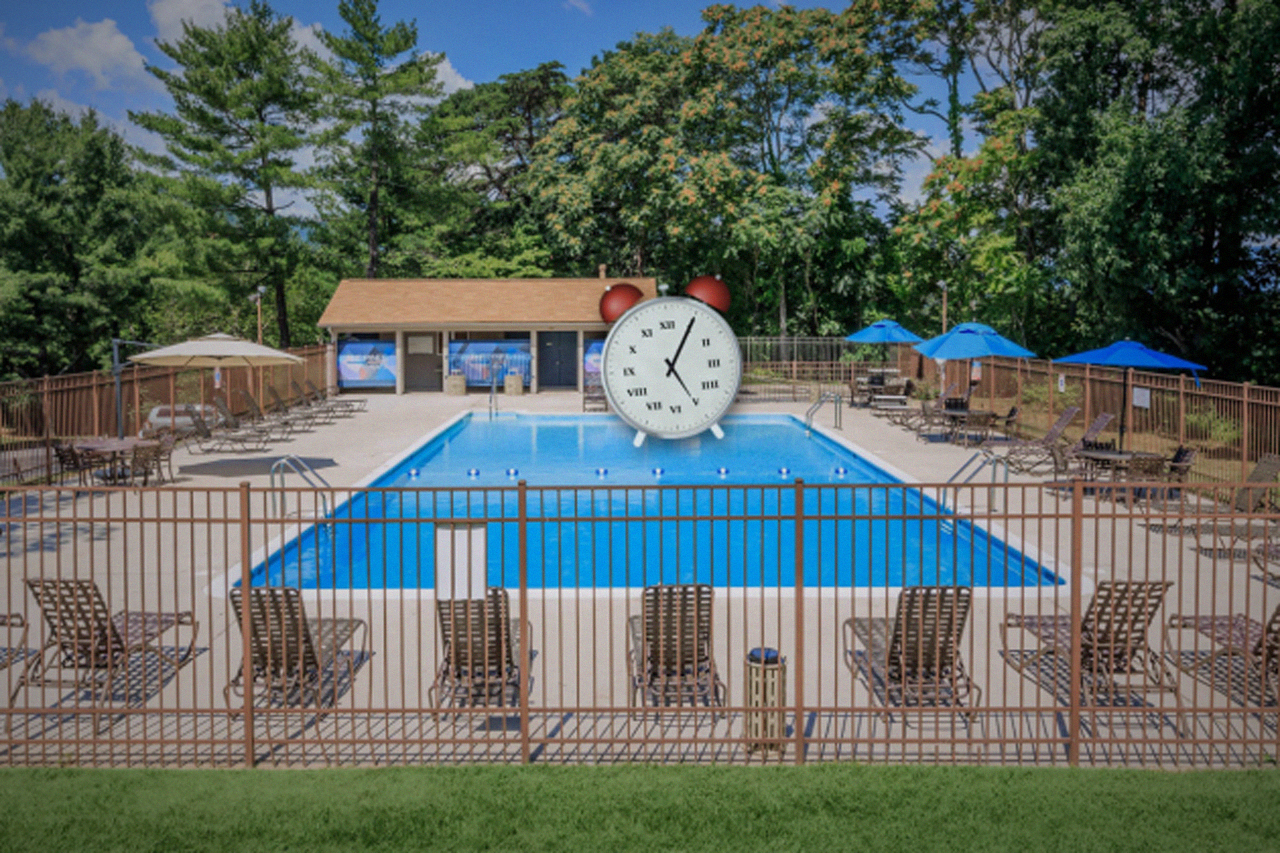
5:05
